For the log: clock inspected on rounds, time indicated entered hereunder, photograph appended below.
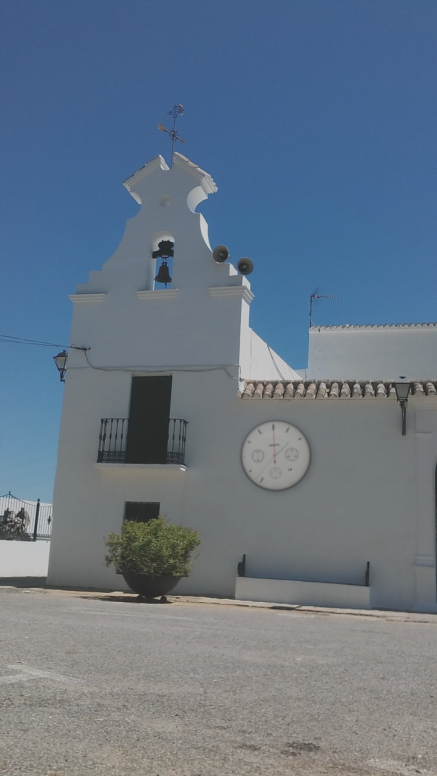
1:37
